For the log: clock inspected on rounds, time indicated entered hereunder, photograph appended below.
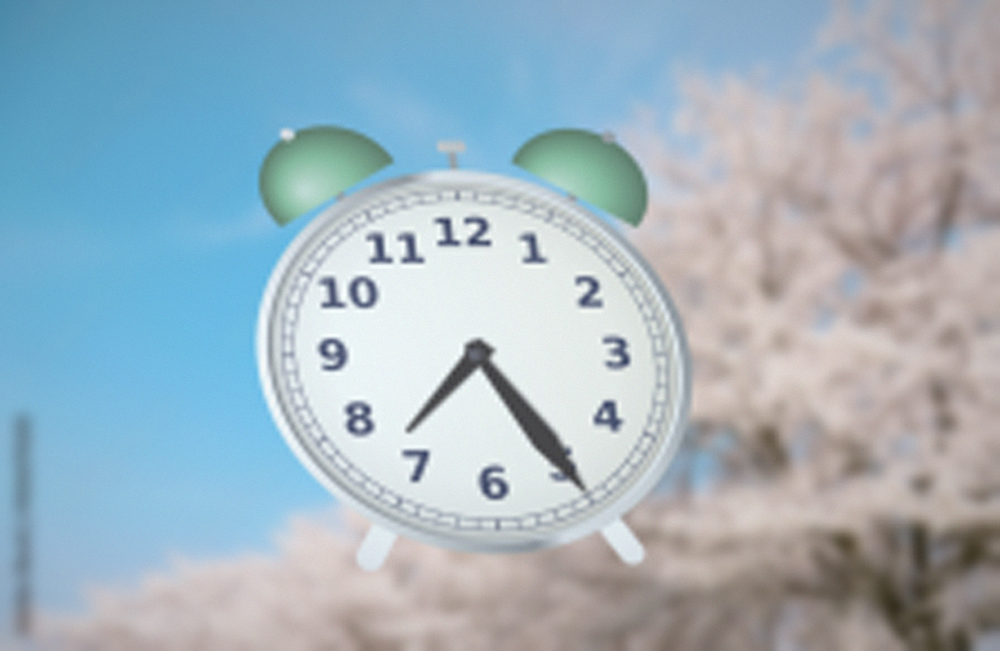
7:25
